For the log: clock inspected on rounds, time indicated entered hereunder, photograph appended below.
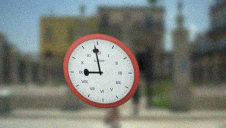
8:59
